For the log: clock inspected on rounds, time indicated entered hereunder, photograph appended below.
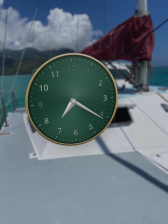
7:21
